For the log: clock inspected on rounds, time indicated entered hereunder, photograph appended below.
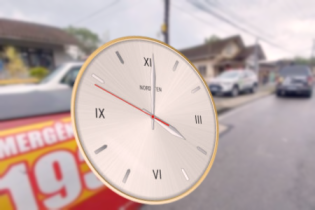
4:00:49
